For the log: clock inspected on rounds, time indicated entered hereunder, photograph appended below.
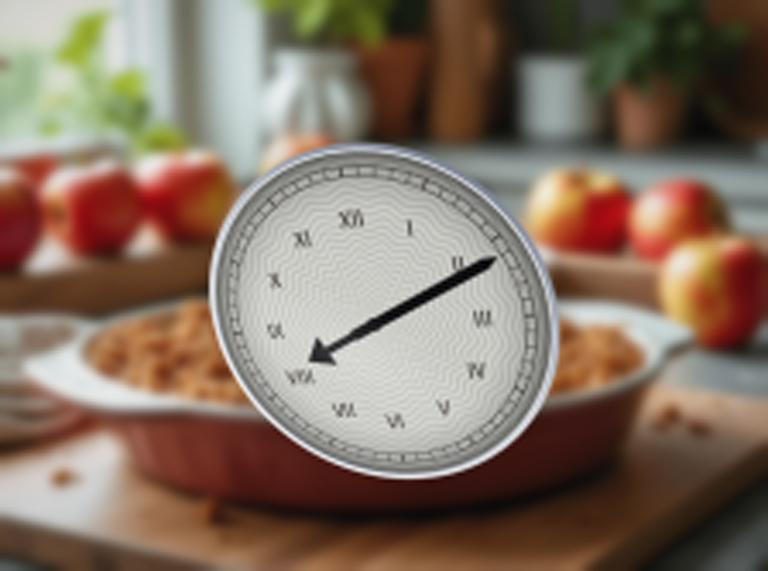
8:11
